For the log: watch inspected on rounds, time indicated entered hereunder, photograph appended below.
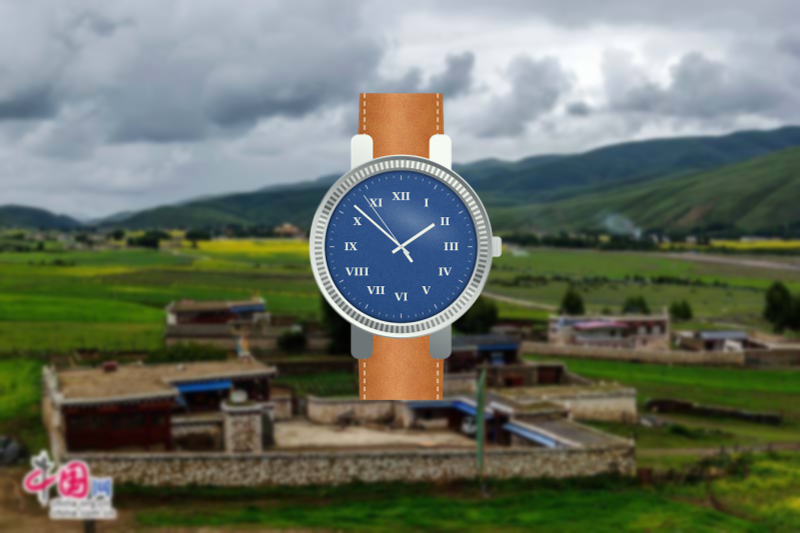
1:51:54
